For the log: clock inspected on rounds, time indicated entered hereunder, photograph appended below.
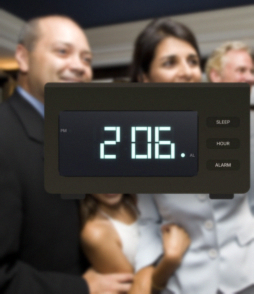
2:06
